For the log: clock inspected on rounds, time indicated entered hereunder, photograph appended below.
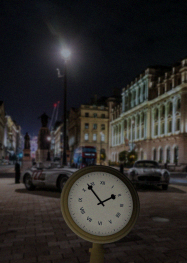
1:53
